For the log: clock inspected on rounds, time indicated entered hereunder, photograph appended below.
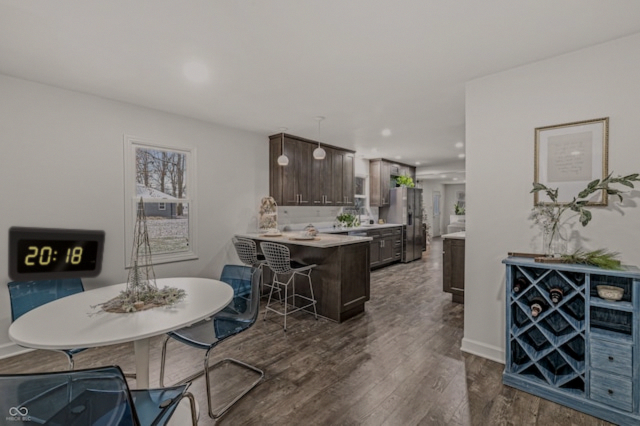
20:18
